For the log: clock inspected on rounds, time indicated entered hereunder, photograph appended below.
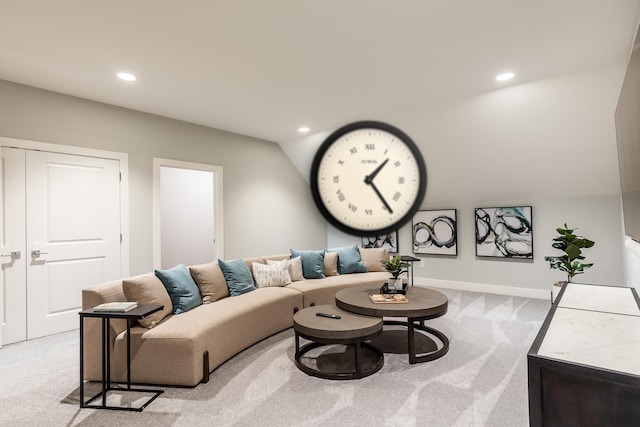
1:24
